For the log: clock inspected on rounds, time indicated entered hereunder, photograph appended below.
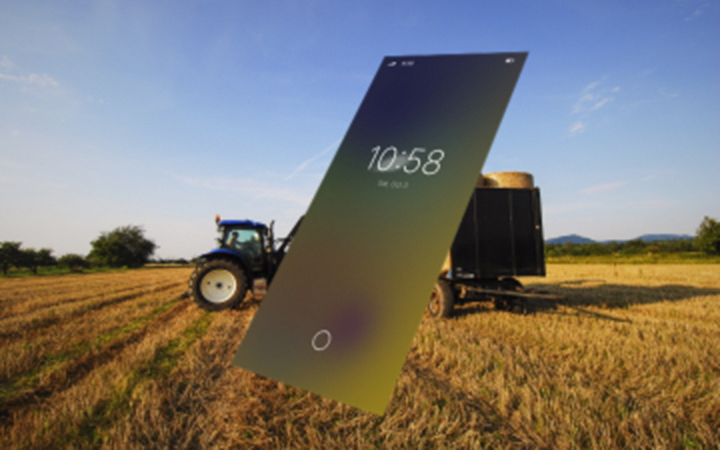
10:58
